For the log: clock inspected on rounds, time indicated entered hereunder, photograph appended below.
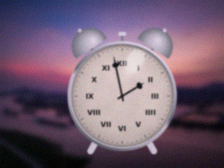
1:58
